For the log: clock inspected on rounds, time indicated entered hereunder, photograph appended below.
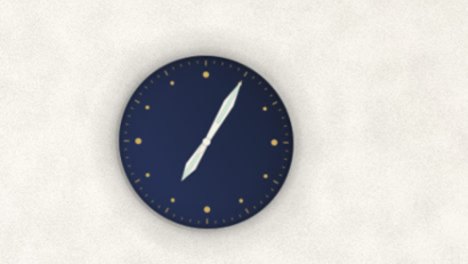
7:05
